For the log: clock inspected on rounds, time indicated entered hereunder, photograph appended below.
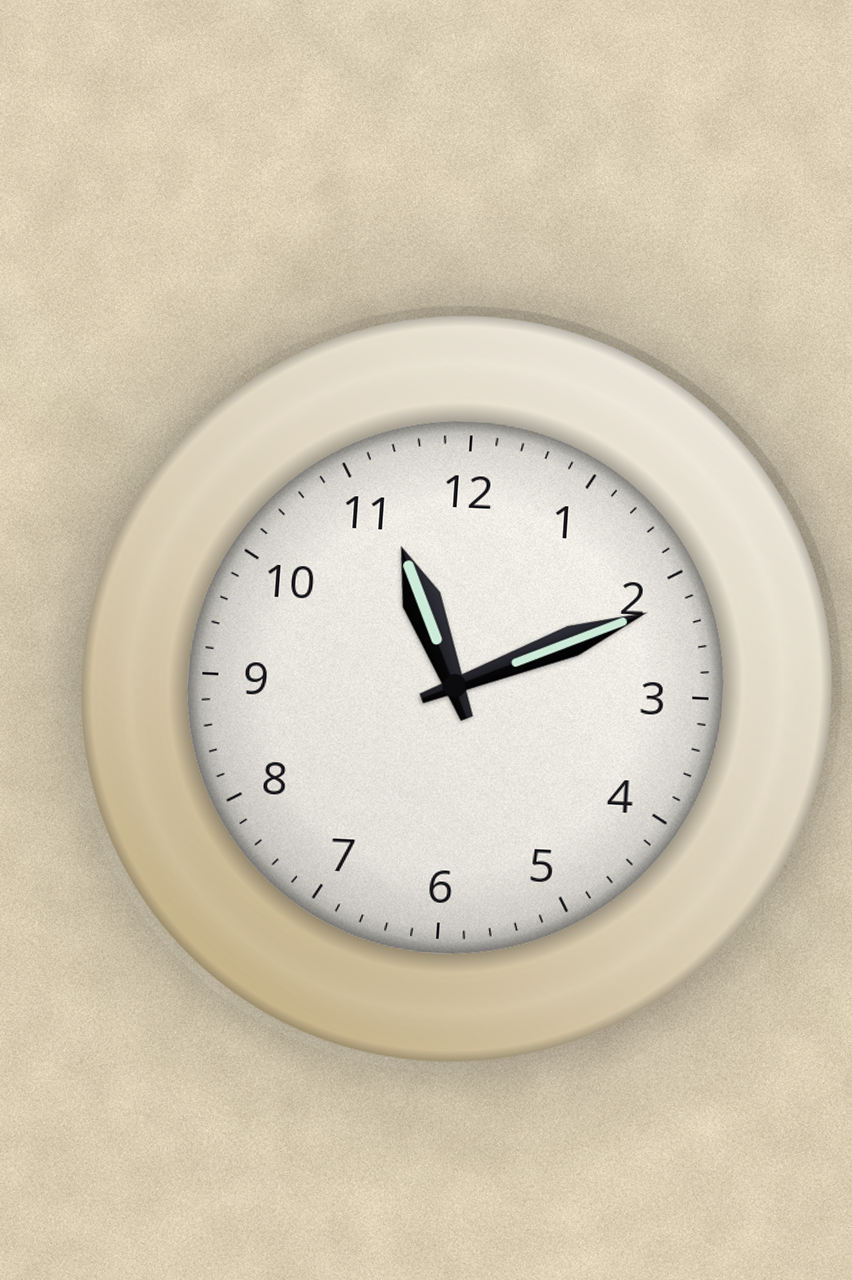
11:11
